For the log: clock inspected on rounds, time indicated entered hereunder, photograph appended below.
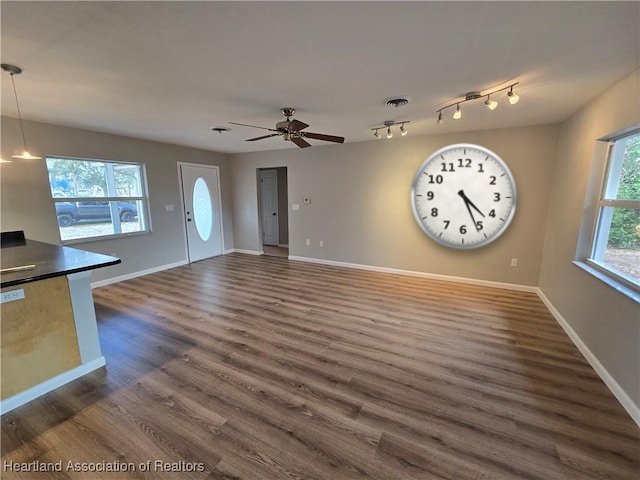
4:26
